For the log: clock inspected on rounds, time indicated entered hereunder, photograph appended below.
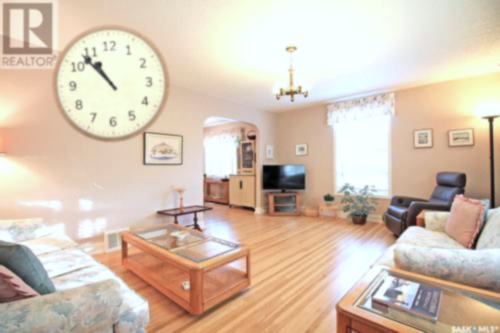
10:53
